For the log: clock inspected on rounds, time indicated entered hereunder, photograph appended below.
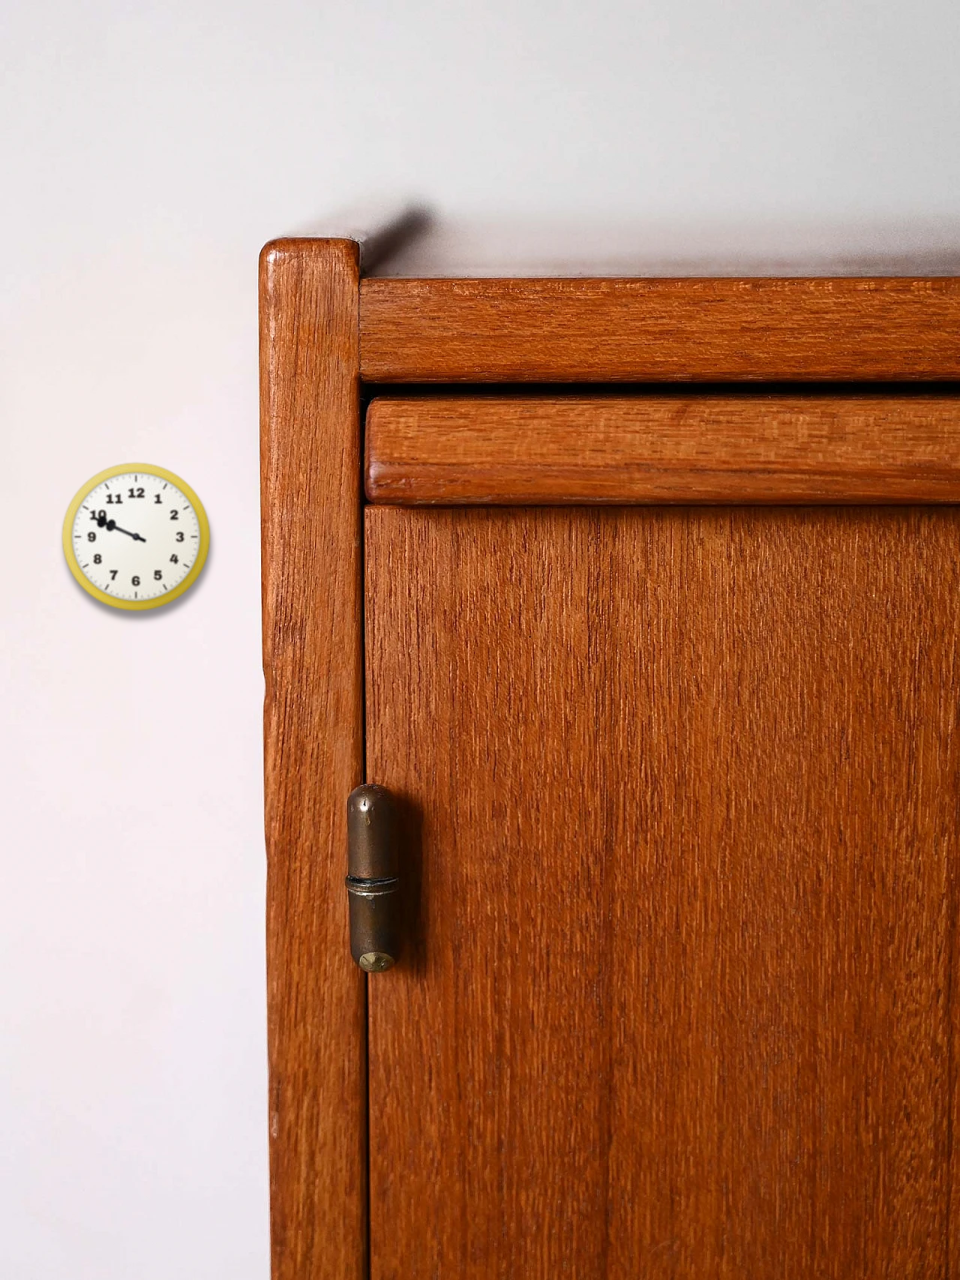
9:49
